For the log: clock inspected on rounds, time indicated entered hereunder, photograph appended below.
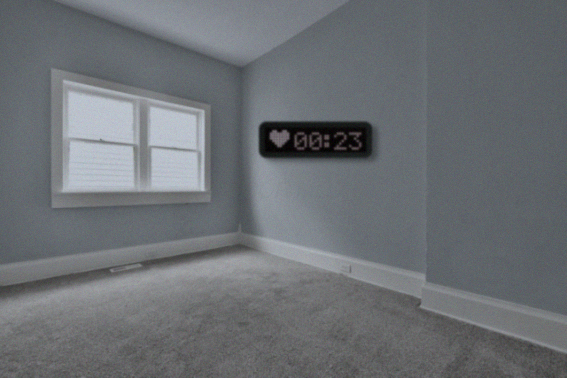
0:23
